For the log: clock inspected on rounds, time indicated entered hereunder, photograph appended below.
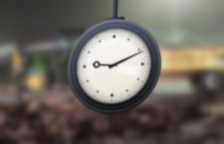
9:11
